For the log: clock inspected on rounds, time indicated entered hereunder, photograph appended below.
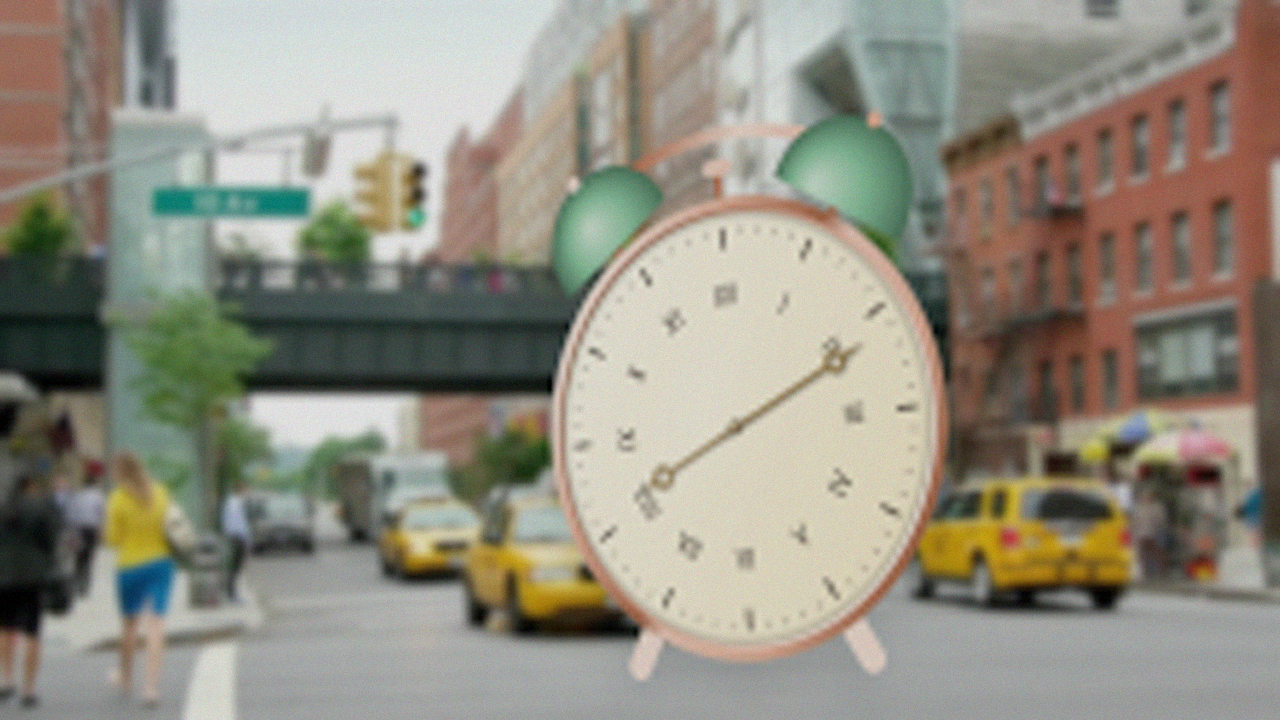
8:11
